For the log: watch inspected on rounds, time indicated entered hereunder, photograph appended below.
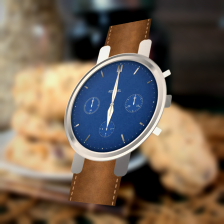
6:00
